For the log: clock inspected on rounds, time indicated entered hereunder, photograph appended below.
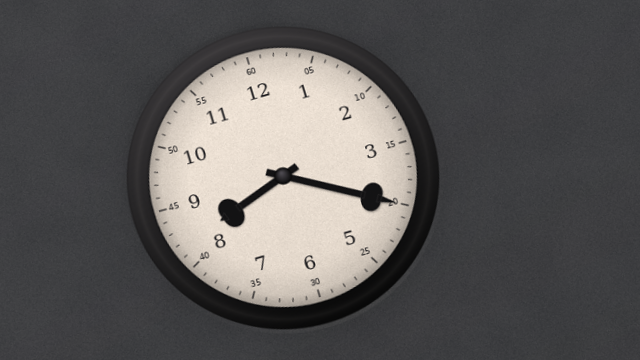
8:20
